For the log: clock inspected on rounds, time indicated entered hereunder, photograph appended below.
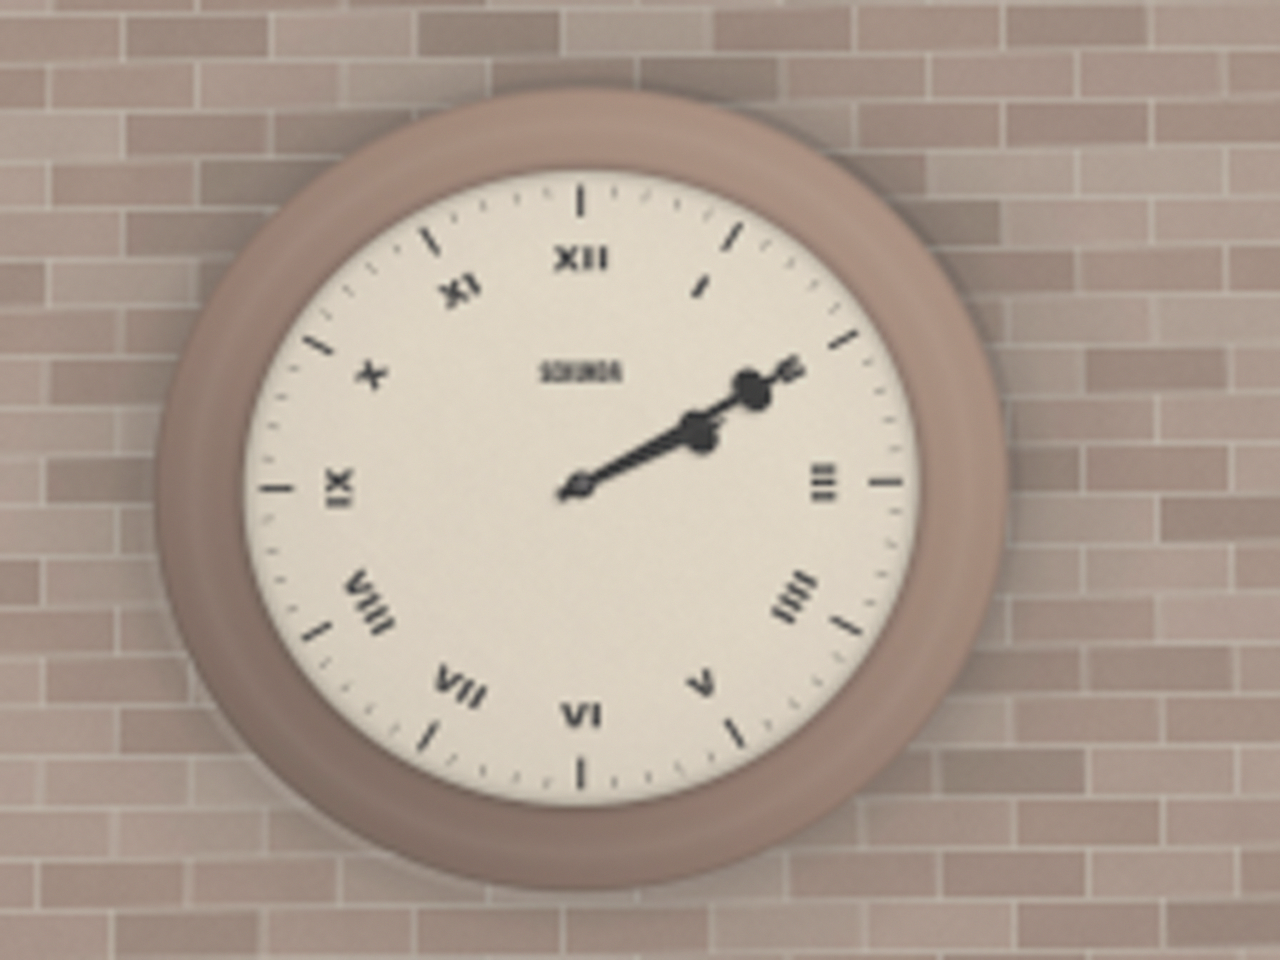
2:10
